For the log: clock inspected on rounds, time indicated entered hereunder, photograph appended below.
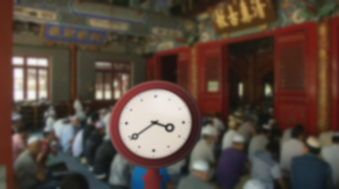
3:39
